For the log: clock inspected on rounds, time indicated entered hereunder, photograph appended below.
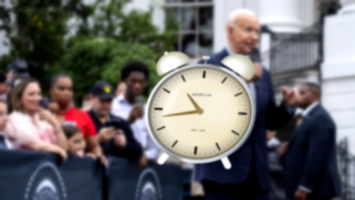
10:43
